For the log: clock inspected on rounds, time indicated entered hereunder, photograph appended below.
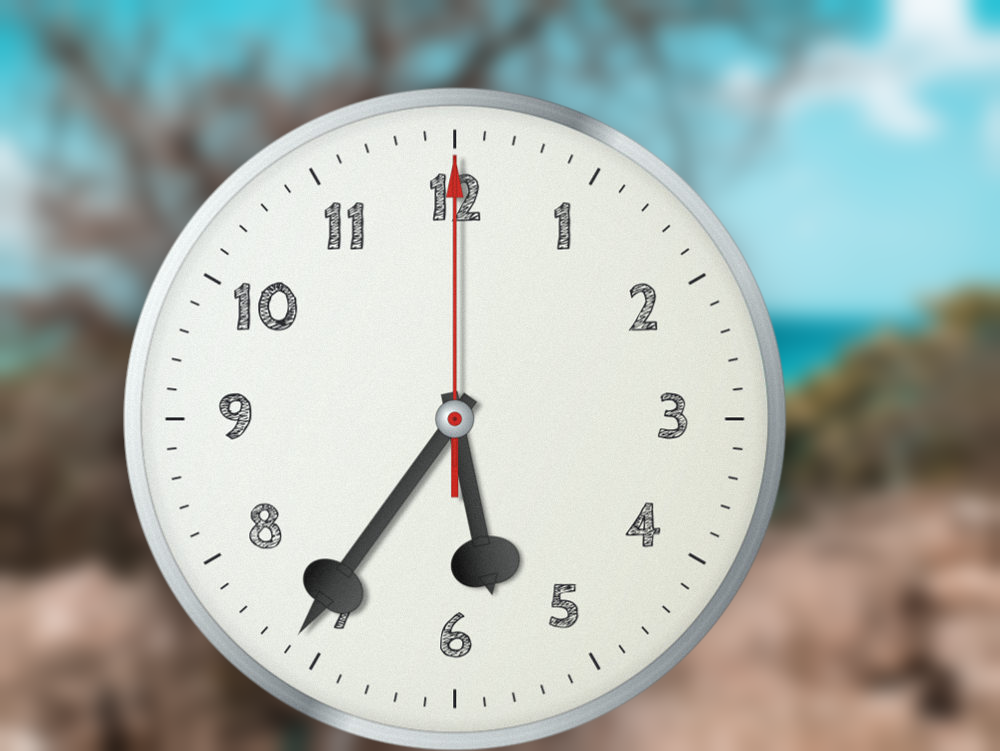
5:36:00
